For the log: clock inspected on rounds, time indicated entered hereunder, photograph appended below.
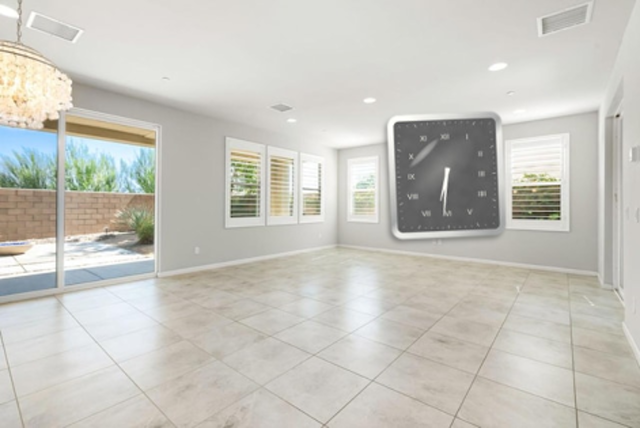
6:31
